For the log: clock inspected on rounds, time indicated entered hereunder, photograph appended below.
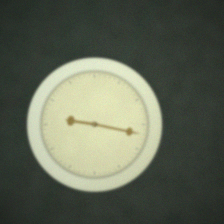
9:17
